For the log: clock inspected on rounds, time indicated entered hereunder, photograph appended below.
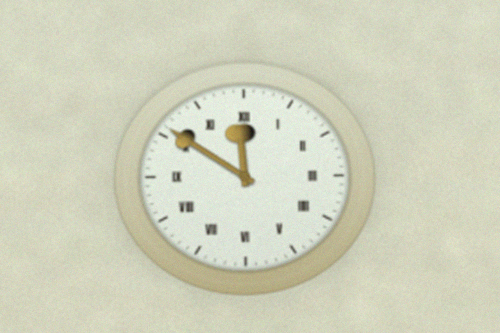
11:51
